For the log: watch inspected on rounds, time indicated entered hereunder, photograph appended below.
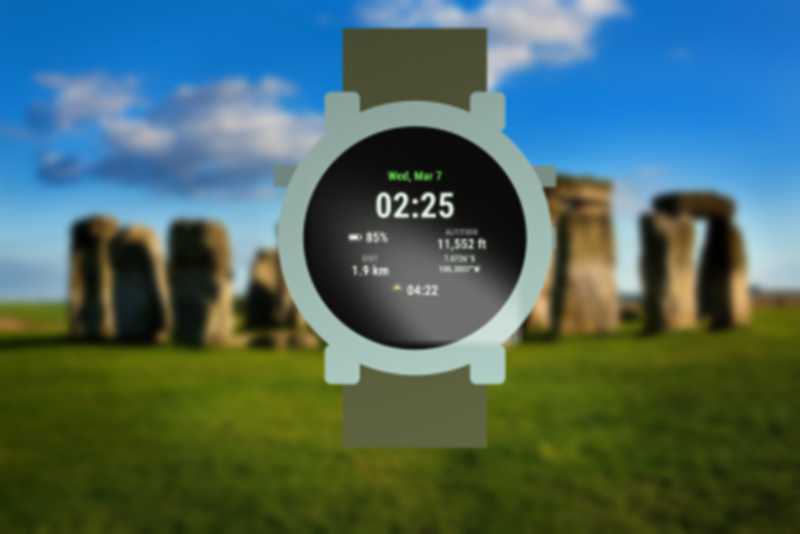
2:25
